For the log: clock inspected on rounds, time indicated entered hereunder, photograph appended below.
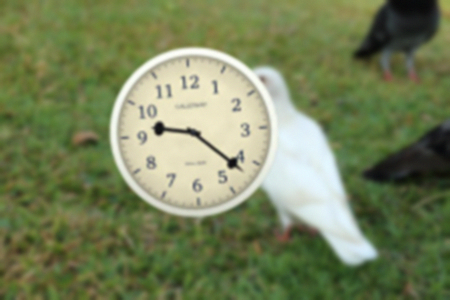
9:22
